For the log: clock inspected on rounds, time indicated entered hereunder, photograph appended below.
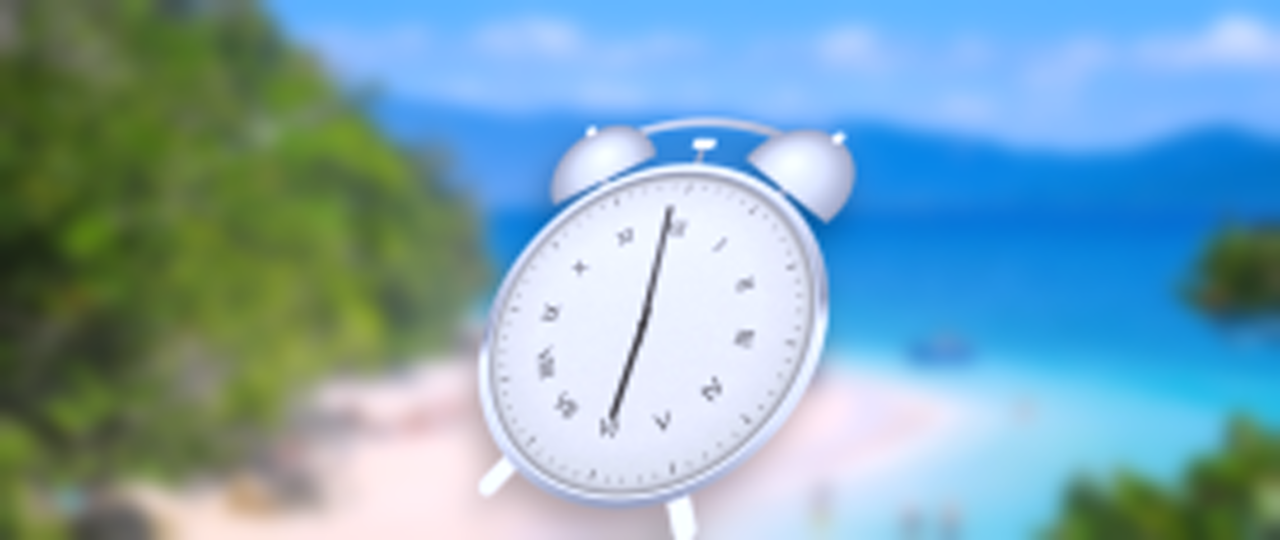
5:59
